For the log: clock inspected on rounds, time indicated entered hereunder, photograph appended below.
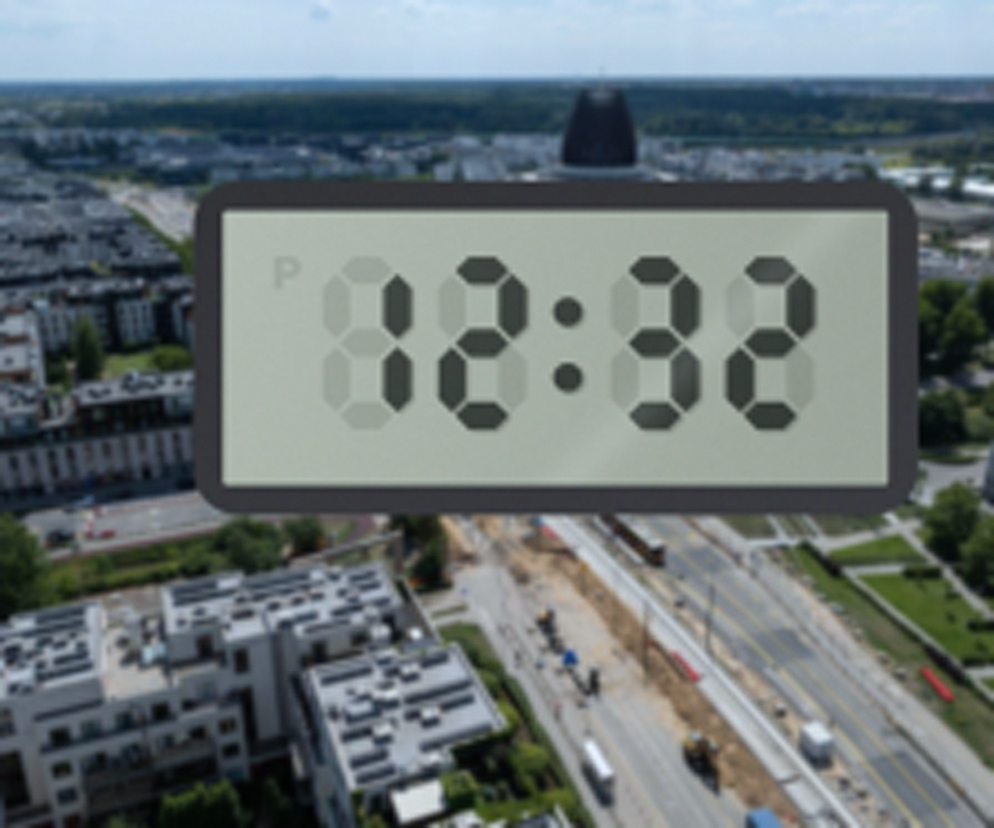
12:32
